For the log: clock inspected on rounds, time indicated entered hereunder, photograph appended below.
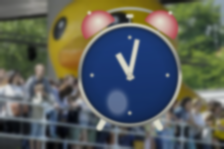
11:02
